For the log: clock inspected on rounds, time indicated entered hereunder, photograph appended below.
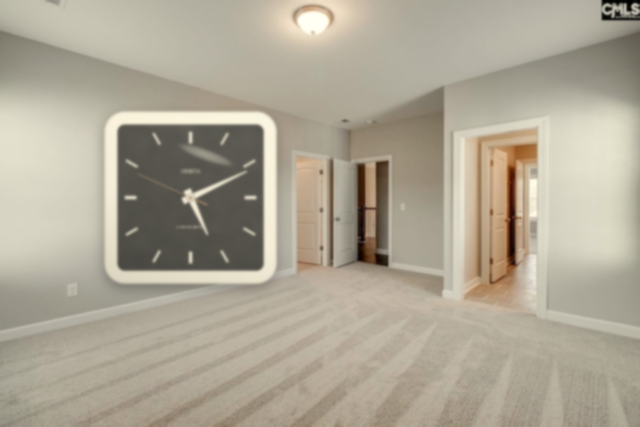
5:10:49
